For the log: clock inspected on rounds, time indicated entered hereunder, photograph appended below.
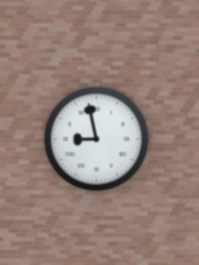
8:58
